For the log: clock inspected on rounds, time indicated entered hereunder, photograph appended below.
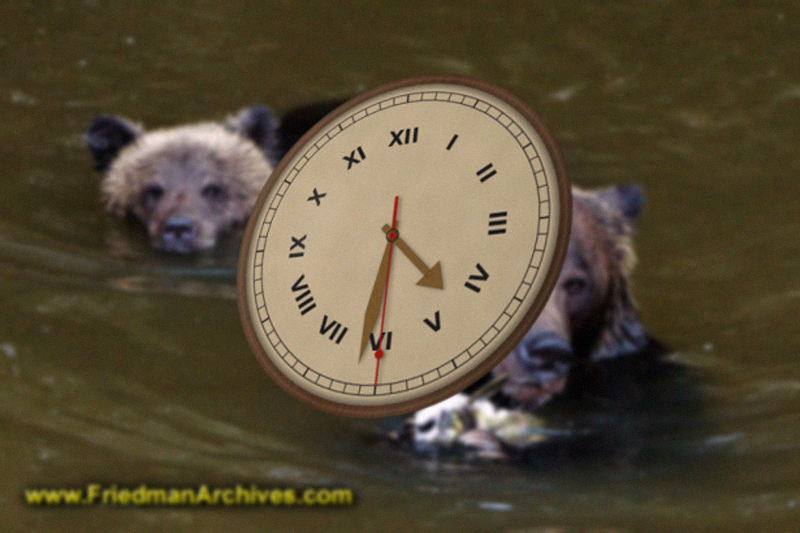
4:31:30
